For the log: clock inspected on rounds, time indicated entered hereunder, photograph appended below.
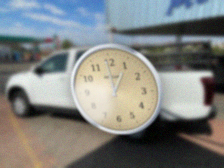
12:59
